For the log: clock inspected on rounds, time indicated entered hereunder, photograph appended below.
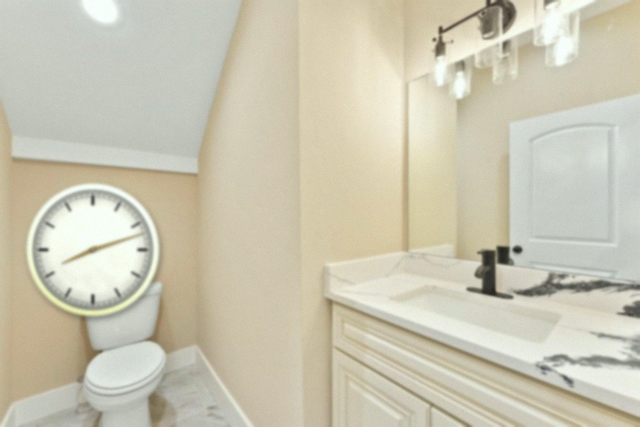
8:12
